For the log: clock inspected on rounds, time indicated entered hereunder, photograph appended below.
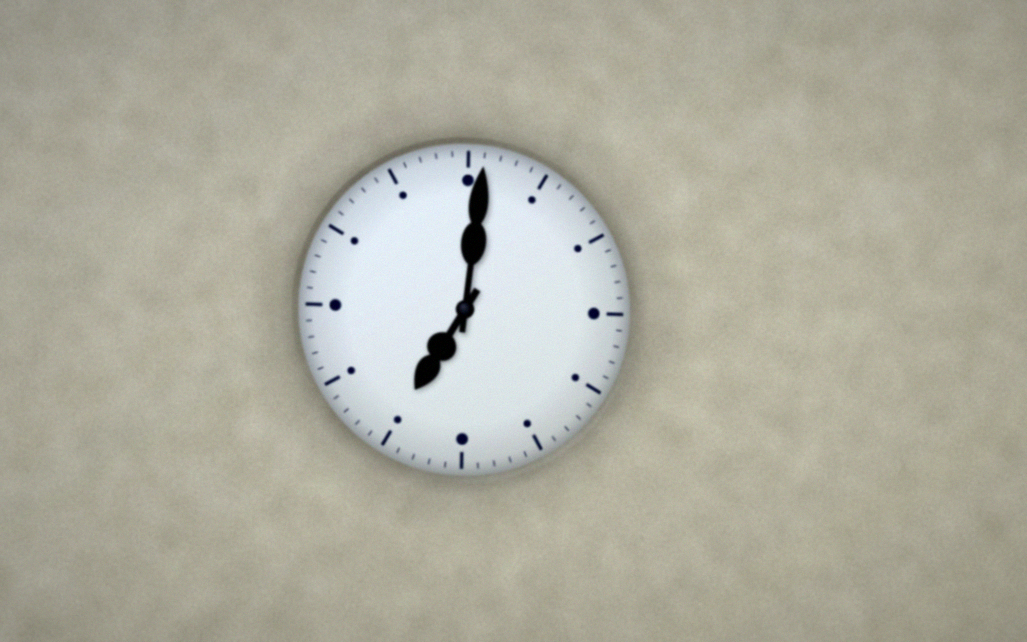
7:01
